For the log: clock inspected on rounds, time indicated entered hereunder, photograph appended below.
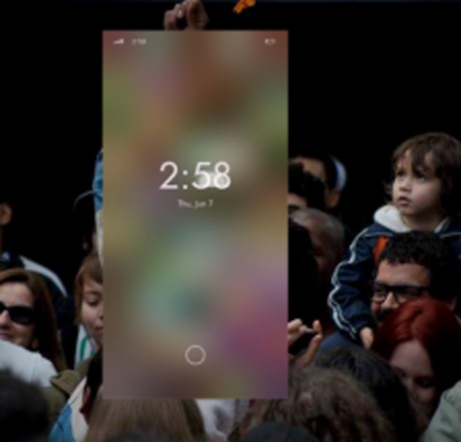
2:58
